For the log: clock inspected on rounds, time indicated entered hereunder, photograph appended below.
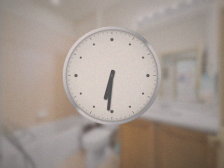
6:31
